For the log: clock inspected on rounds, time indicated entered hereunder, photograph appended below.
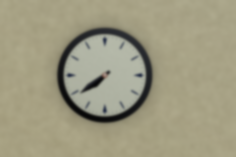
7:39
